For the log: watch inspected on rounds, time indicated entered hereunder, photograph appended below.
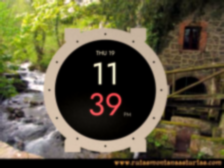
11:39
